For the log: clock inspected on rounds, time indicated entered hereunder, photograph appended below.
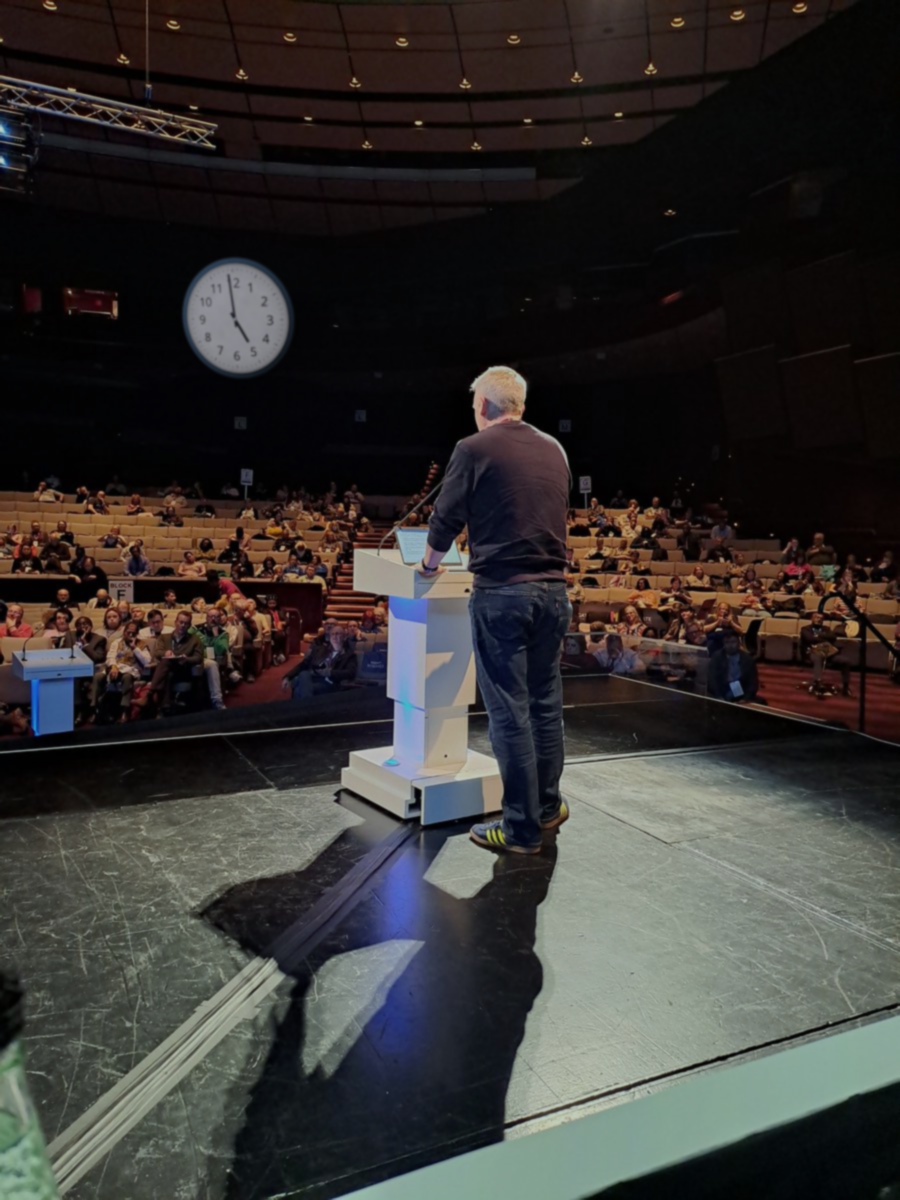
4:59
